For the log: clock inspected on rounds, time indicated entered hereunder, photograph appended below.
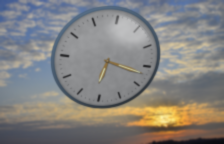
6:17
